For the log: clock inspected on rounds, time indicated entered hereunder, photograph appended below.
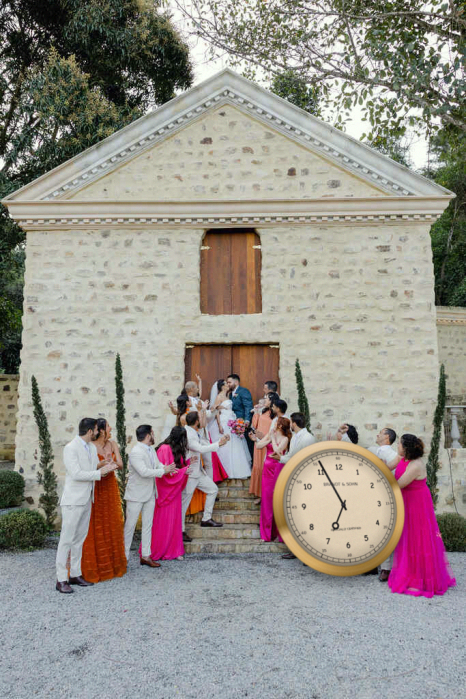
6:56
